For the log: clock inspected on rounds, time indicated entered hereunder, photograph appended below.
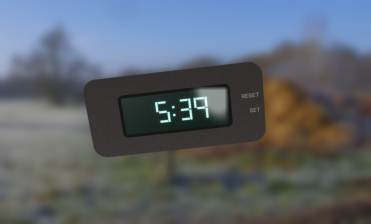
5:39
